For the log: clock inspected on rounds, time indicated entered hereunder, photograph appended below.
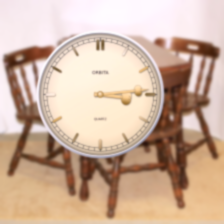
3:14
